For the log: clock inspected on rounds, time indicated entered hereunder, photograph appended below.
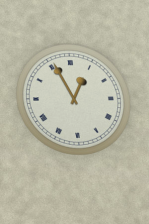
12:56
